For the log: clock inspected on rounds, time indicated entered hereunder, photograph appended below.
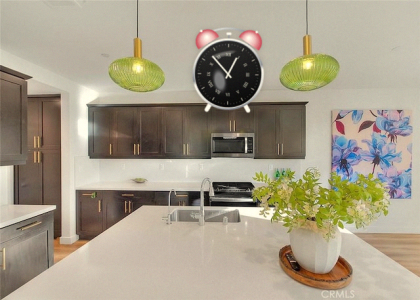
12:53
